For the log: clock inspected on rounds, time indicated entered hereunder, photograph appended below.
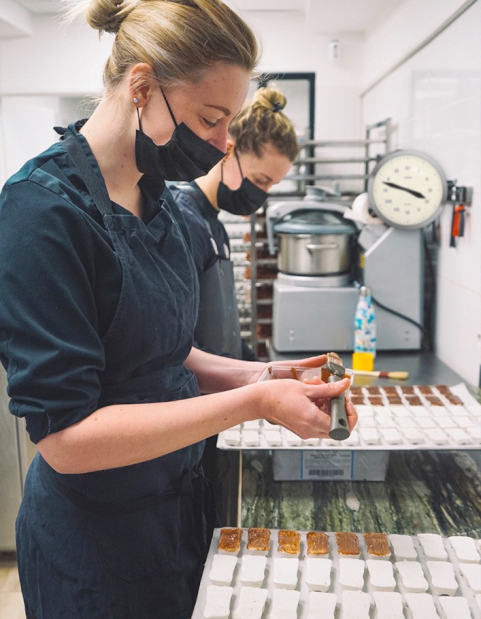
3:48
